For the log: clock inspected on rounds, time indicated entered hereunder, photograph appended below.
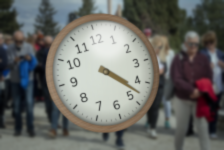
4:23
